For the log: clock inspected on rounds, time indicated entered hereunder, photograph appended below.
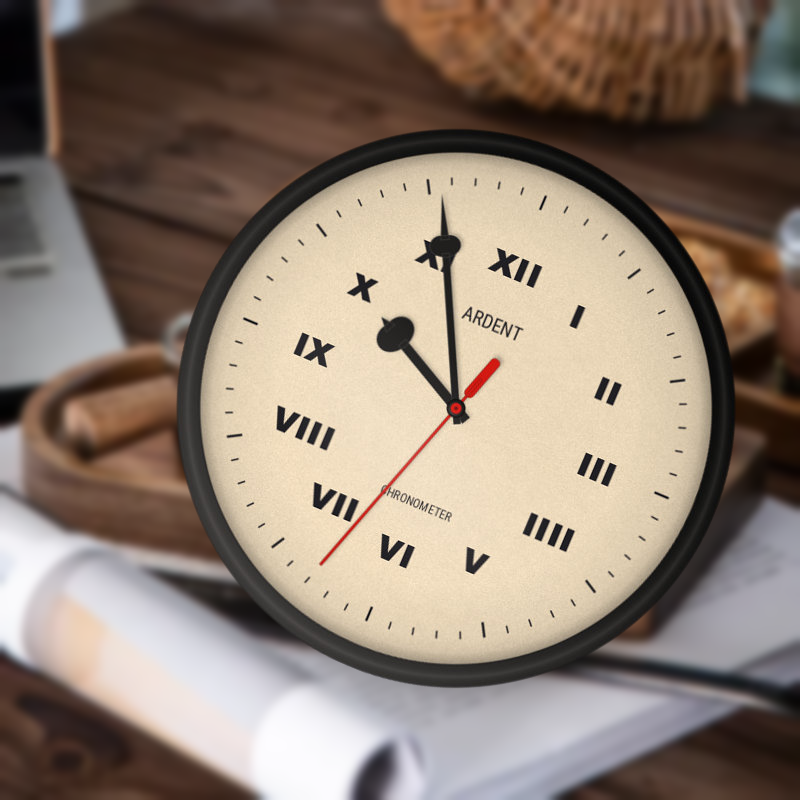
9:55:33
